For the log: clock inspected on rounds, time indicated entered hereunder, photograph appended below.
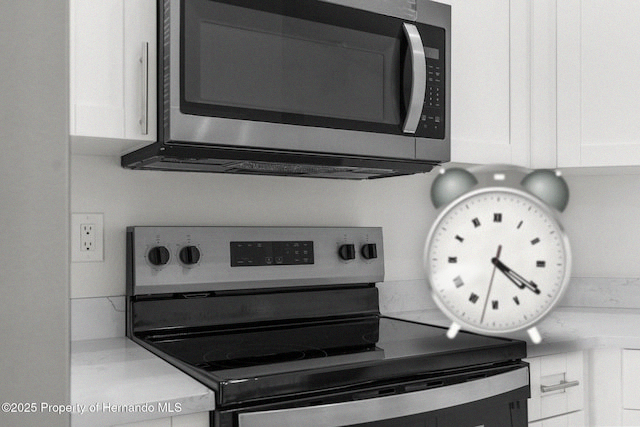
4:20:32
